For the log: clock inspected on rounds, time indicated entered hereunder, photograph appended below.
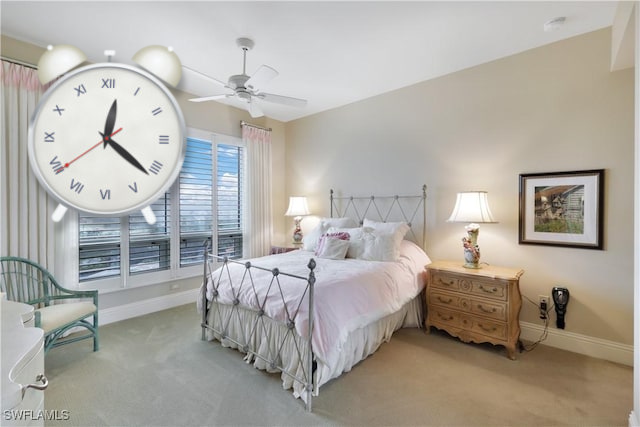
12:21:39
